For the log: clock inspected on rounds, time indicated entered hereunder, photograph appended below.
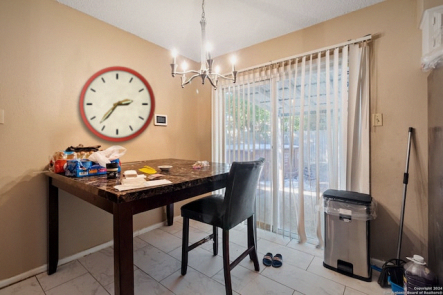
2:37
